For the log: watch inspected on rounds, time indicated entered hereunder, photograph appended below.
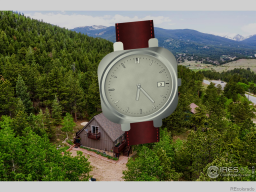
6:24
